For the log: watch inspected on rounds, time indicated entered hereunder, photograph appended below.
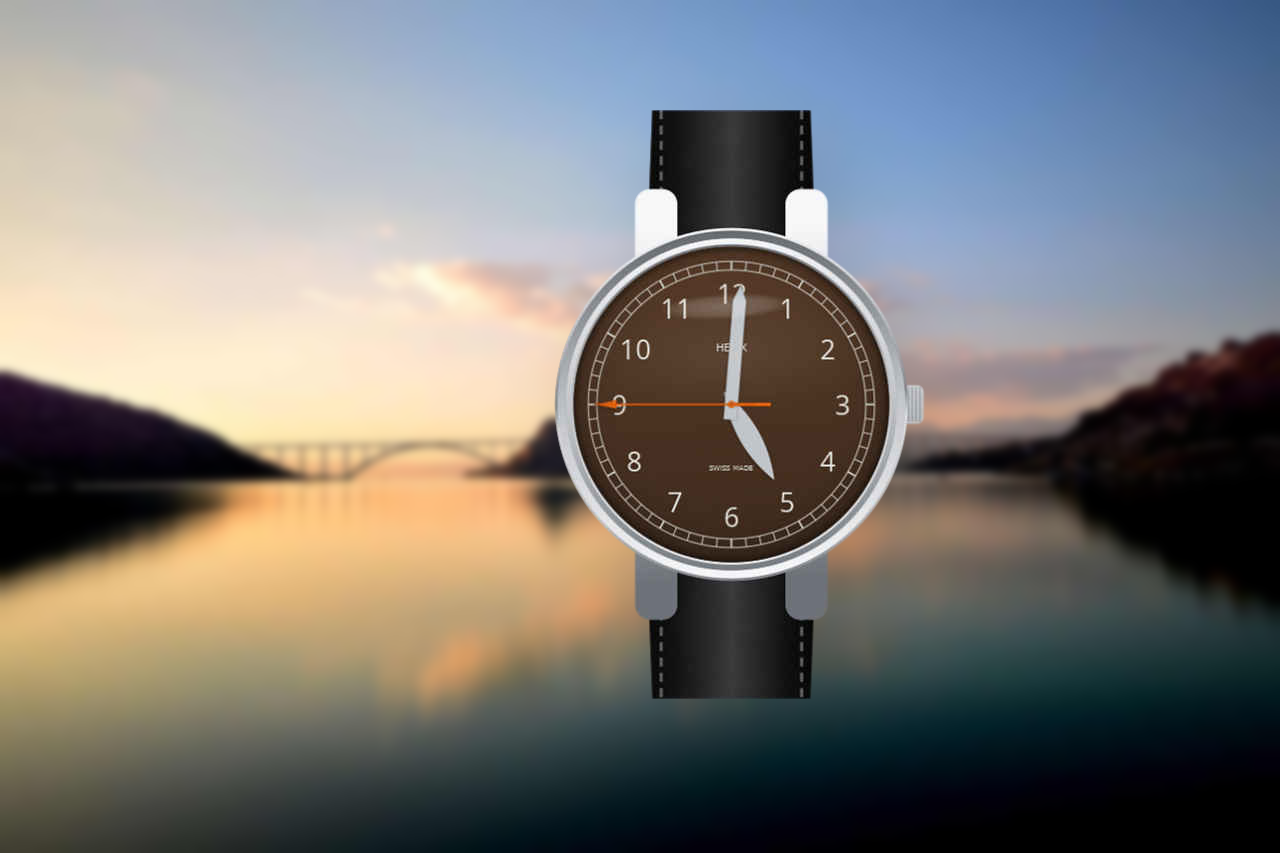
5:00:45
